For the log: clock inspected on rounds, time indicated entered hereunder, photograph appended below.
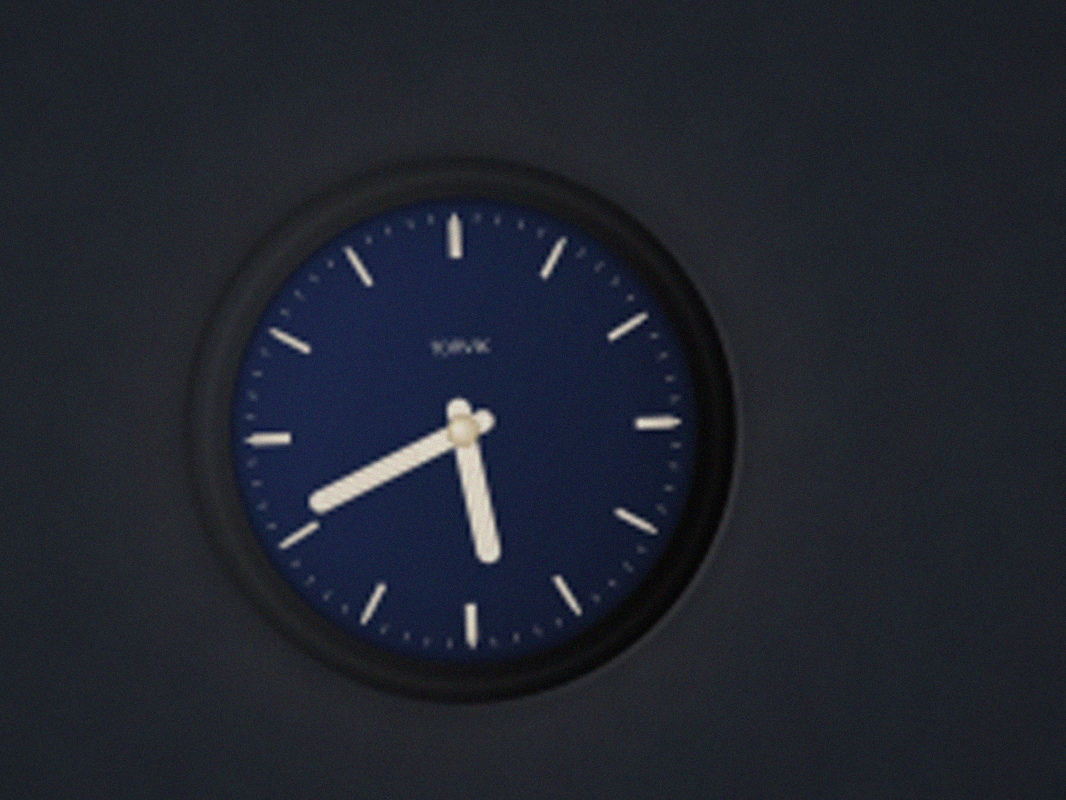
5:41
